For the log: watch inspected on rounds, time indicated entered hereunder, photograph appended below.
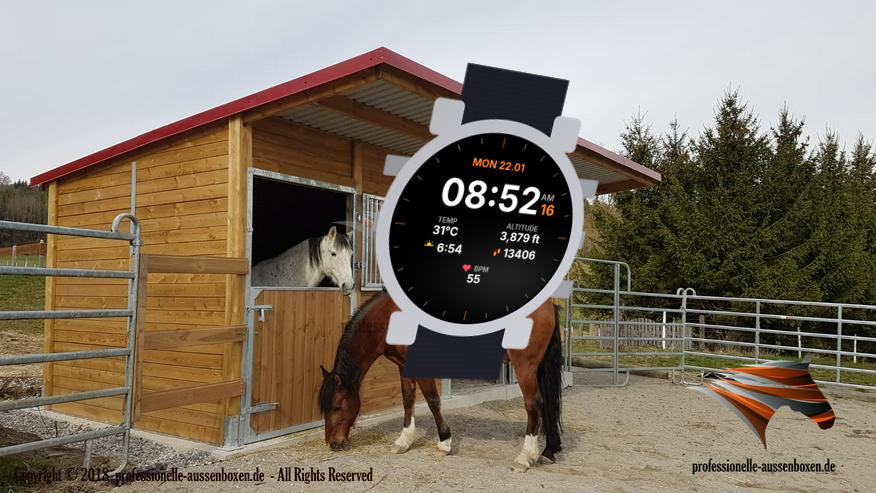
8:52:16
